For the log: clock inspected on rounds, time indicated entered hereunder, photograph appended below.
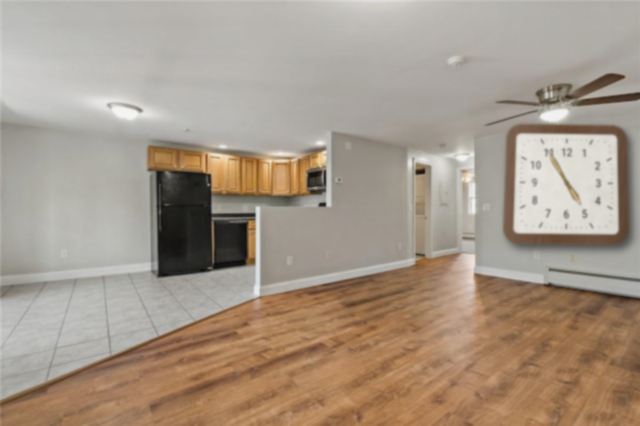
4:55
